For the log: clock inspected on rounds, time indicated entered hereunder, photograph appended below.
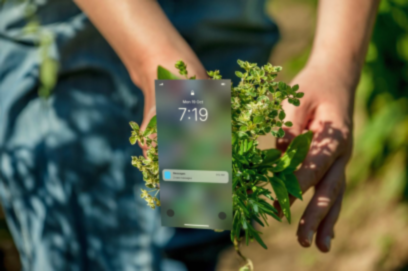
7:19
